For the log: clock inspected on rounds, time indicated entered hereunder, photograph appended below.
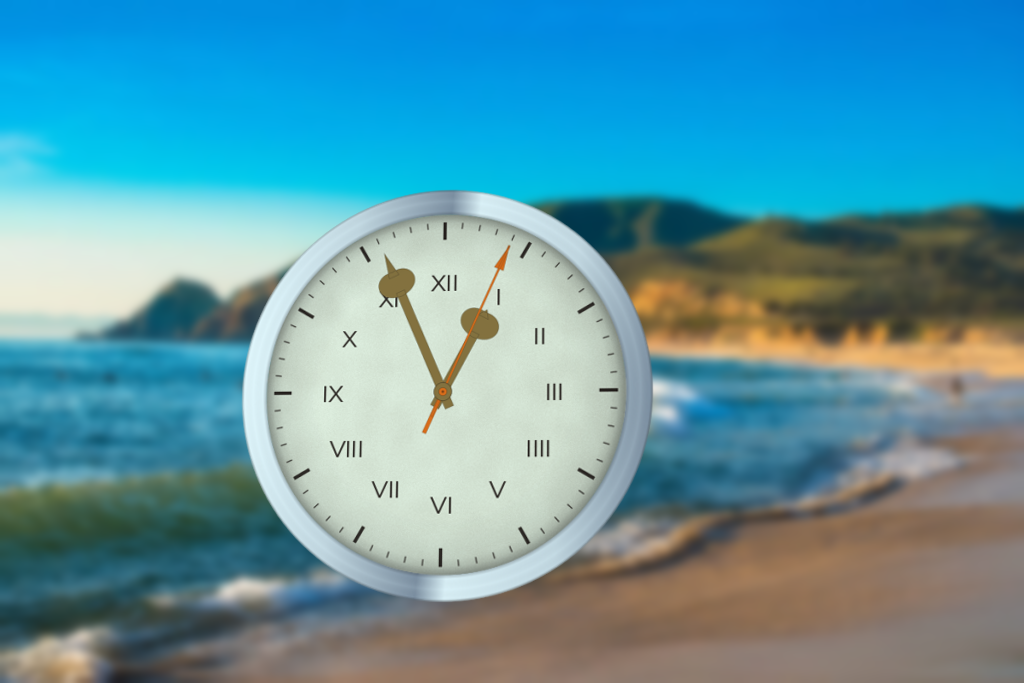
12:56:04
